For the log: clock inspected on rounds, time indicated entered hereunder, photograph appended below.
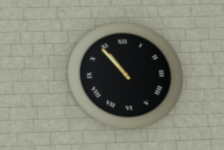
10:54
